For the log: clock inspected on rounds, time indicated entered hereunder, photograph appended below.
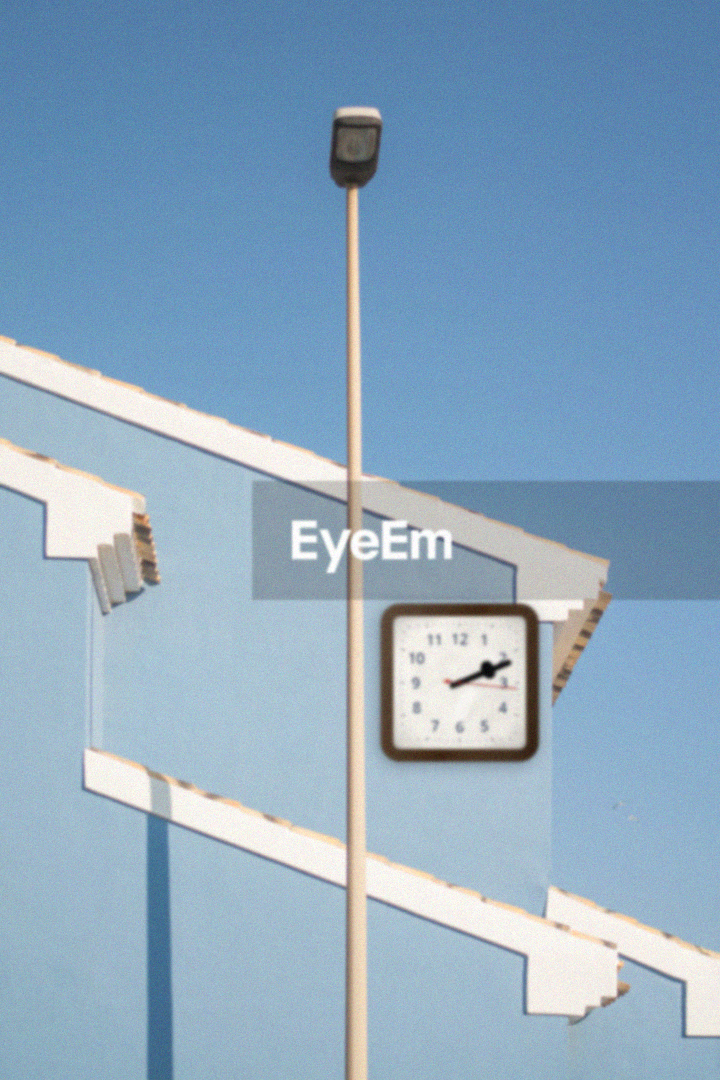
2:11:16
